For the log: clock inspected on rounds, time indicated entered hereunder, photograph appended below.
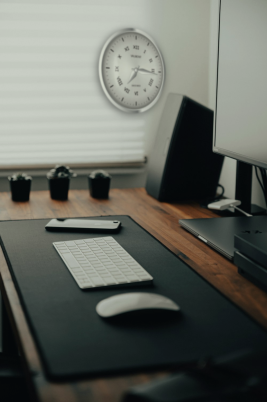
7:16
